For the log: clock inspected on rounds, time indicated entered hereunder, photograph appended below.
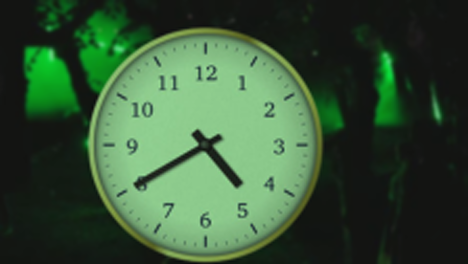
4:40
